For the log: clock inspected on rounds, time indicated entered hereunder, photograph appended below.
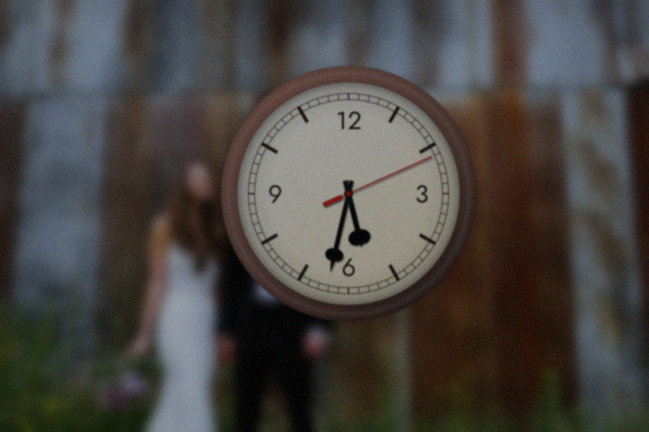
5:32:11
